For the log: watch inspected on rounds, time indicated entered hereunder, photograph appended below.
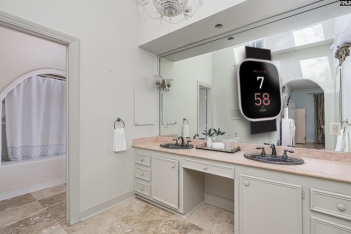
7:58
